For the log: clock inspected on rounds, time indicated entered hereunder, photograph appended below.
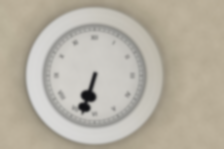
6:33
